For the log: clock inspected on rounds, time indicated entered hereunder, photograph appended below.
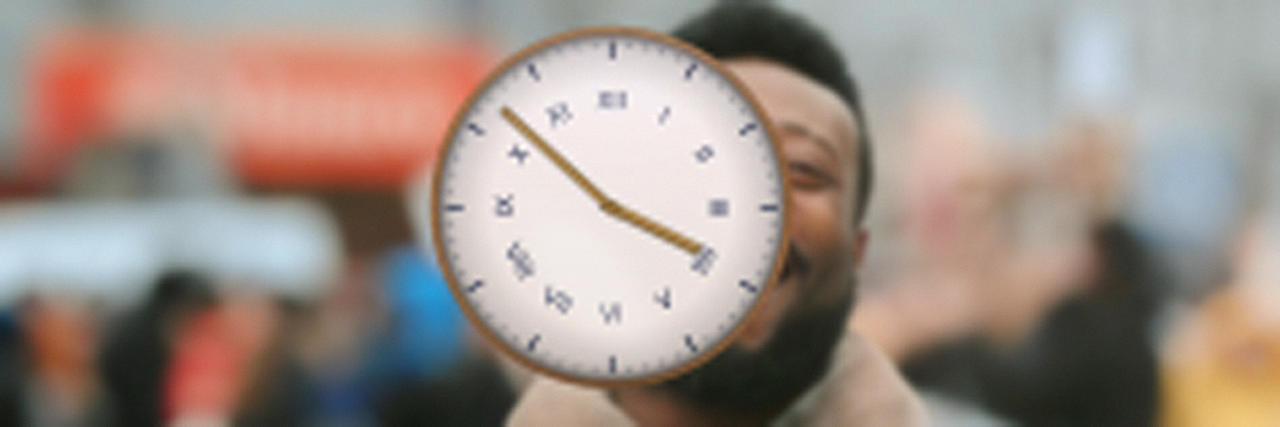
3:52
